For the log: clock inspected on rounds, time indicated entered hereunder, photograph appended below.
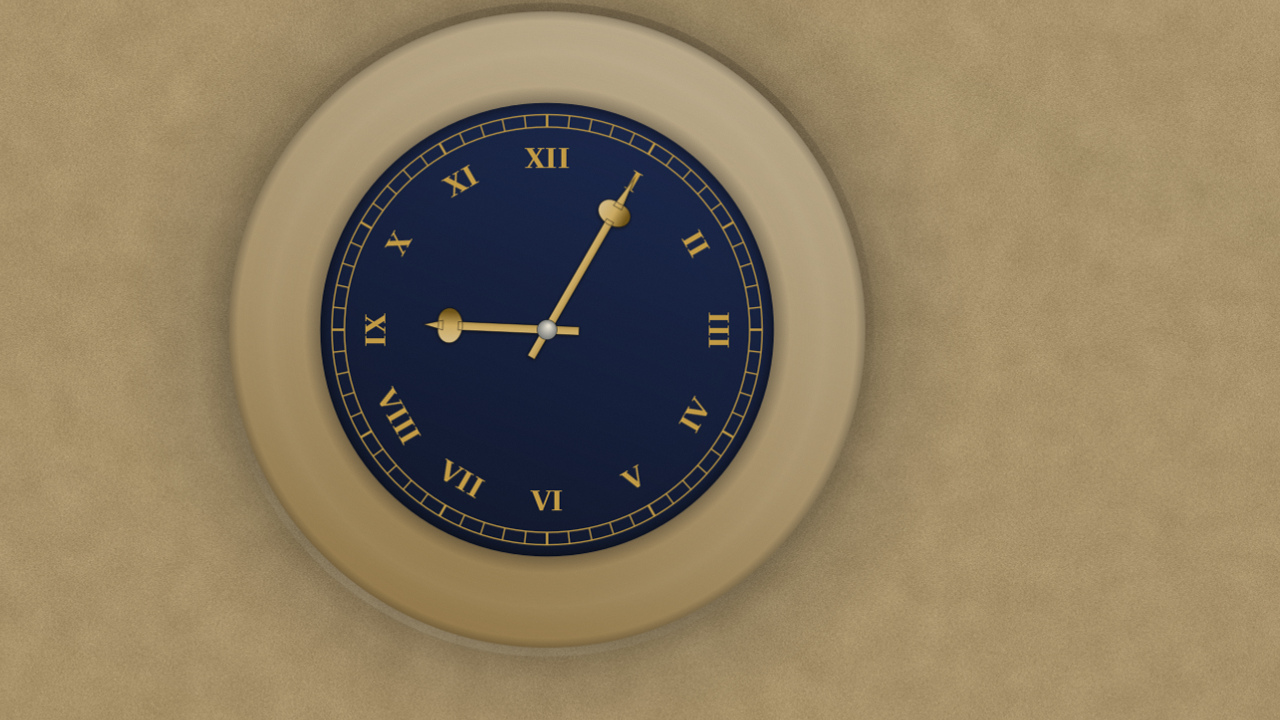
9:05
